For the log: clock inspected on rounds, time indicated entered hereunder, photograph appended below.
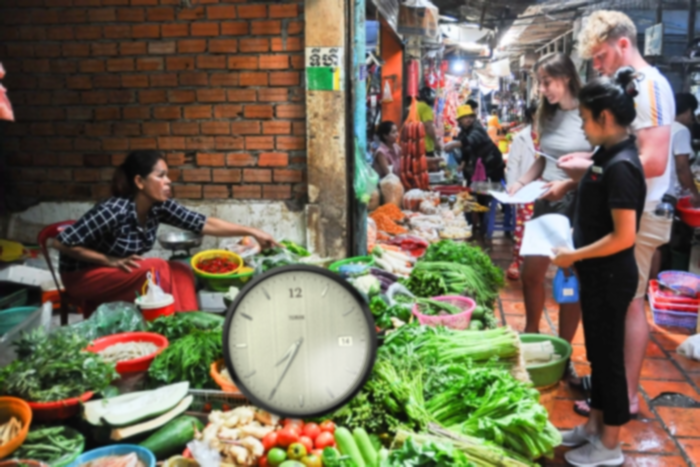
7:35
